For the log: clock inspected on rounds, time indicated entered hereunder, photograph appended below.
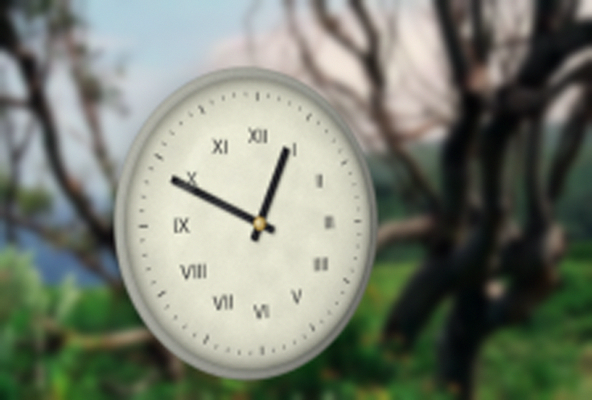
12:49
